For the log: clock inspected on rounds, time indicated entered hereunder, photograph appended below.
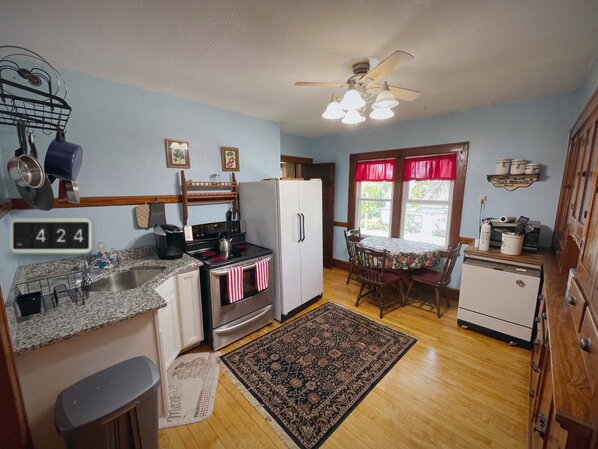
4:24
